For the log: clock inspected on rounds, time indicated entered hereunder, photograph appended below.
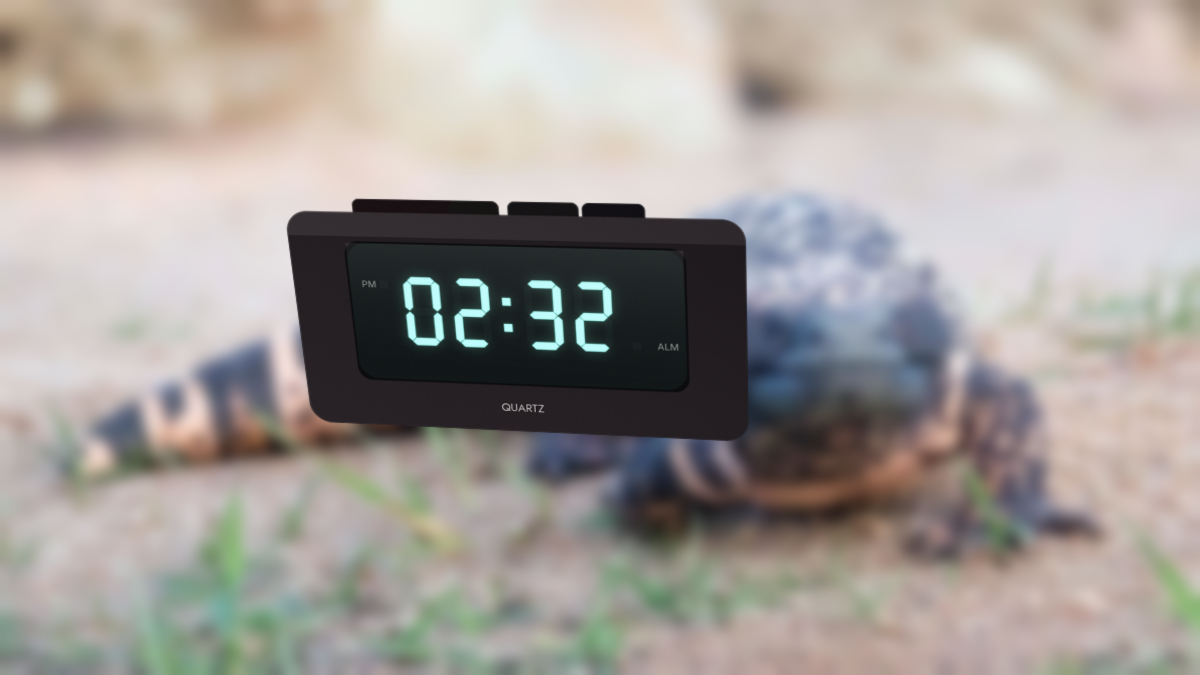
2:32
